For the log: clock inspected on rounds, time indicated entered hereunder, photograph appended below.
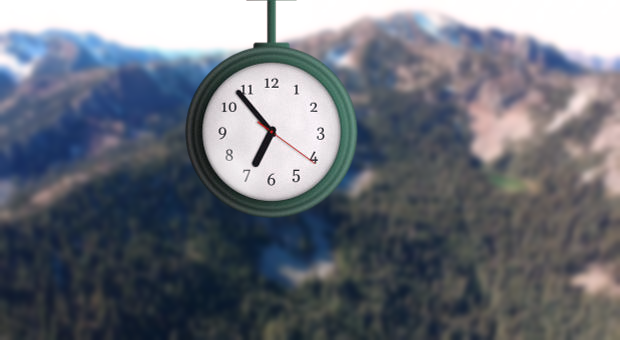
6:53:21
